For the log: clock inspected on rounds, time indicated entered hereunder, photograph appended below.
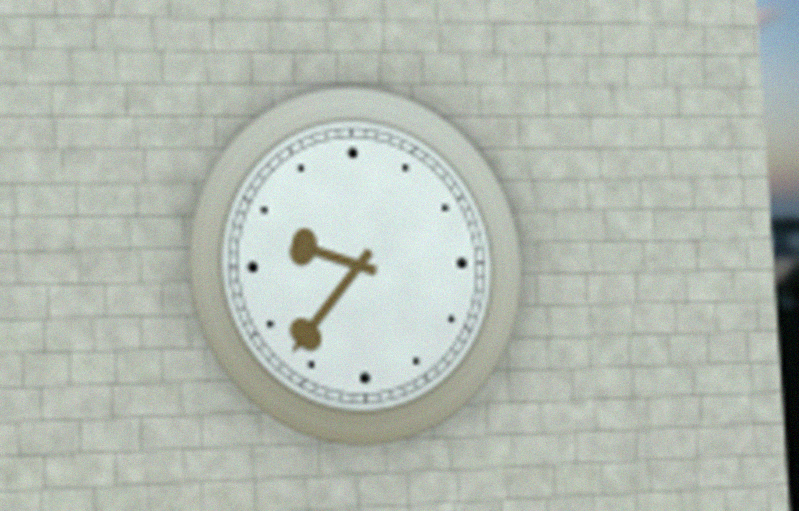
9:37
